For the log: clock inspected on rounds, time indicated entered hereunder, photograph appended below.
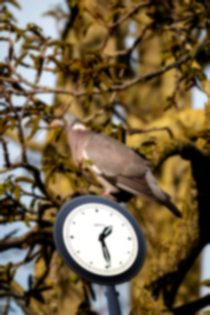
1:29
